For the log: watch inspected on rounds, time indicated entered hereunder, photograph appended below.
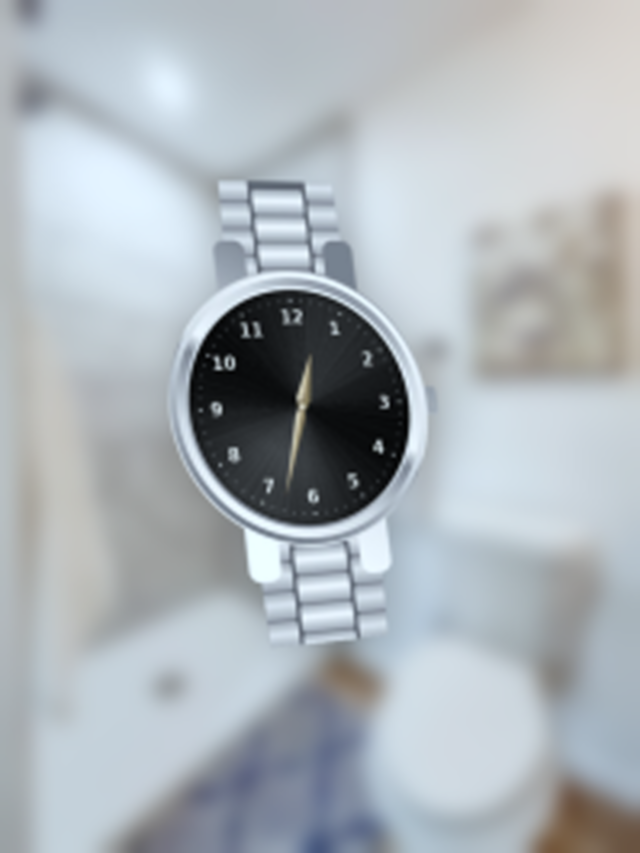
12:33
